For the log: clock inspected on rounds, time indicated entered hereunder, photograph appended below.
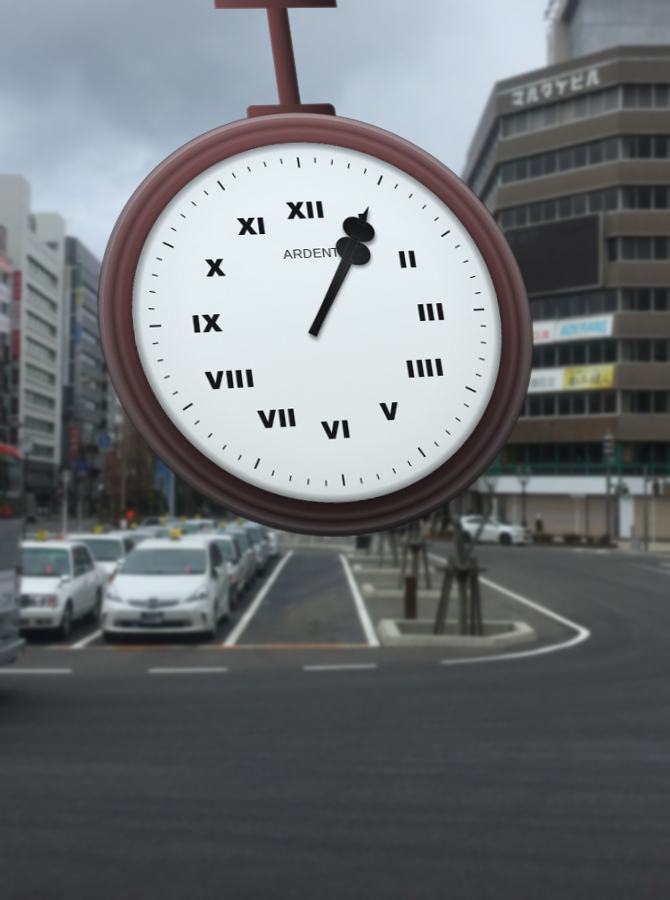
1:05
